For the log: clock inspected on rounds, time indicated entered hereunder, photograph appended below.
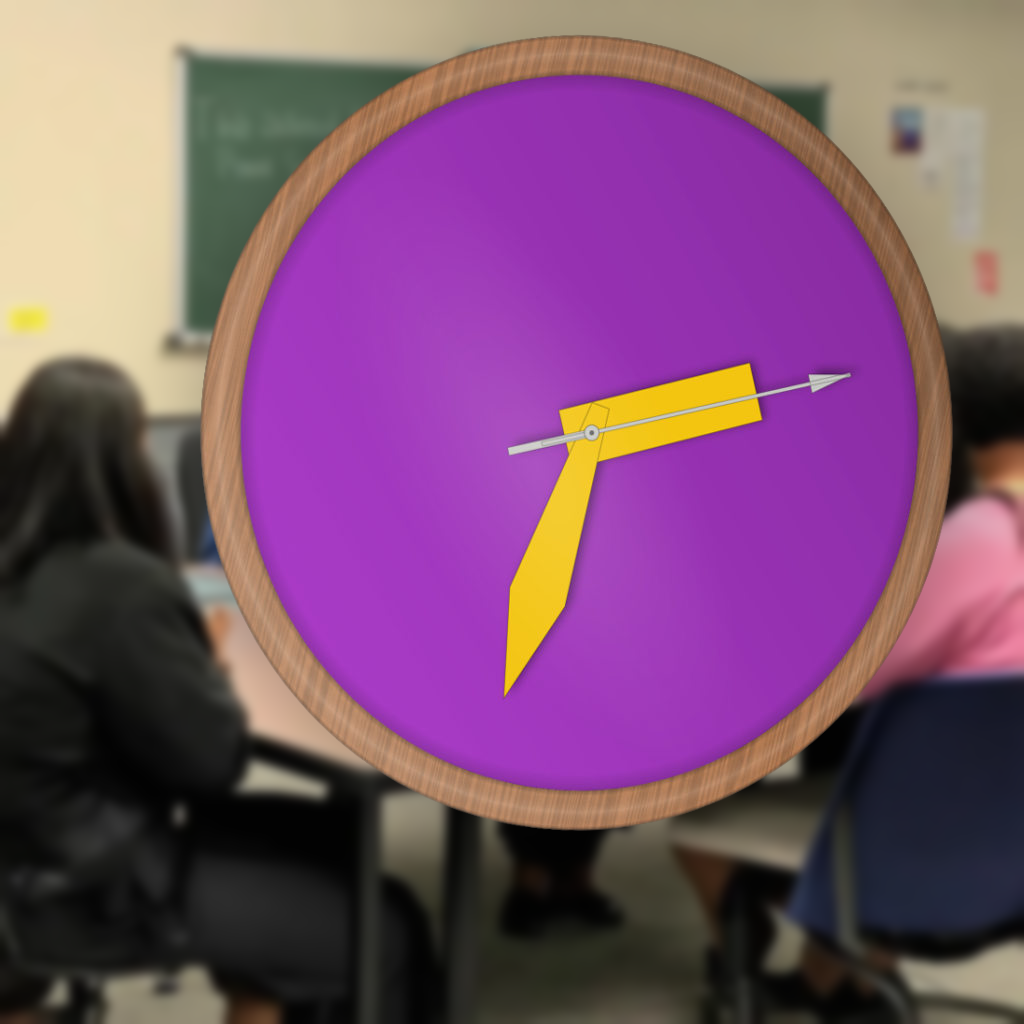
2:33:13
